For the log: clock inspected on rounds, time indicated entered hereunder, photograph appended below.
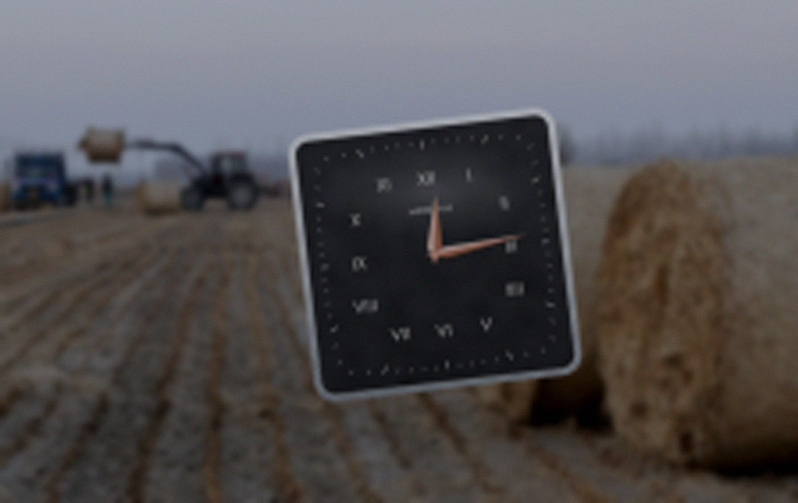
12:14
